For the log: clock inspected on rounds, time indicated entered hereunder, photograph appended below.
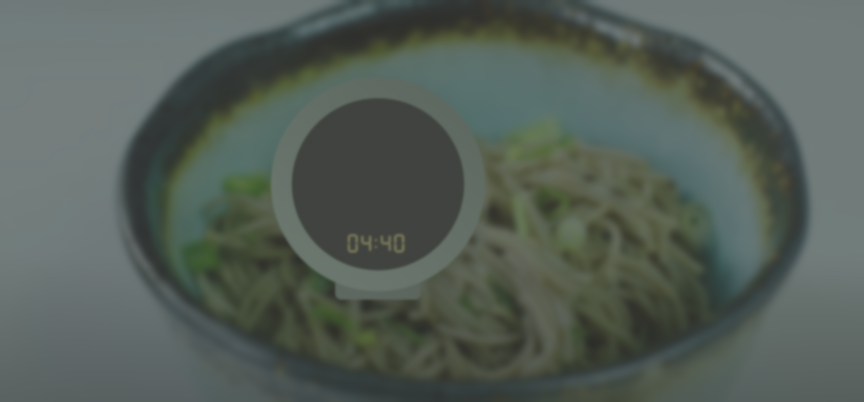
4:40
